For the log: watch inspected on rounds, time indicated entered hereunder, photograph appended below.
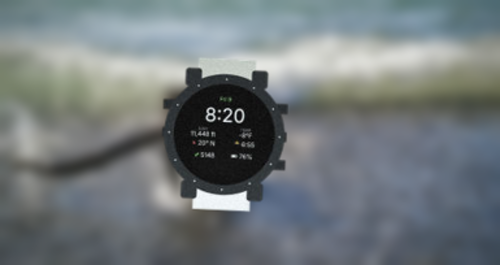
8:20
